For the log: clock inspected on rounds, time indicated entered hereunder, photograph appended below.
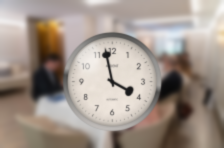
3:58
